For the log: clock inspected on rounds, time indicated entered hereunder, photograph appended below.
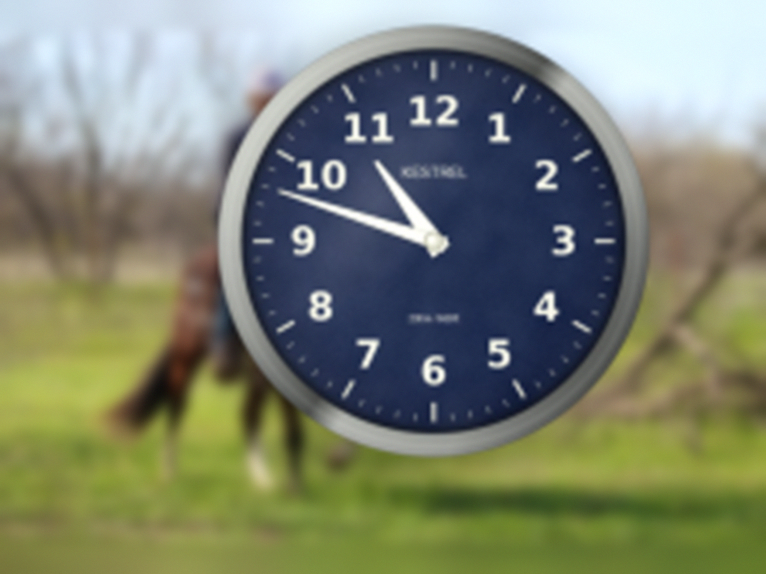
10:48
